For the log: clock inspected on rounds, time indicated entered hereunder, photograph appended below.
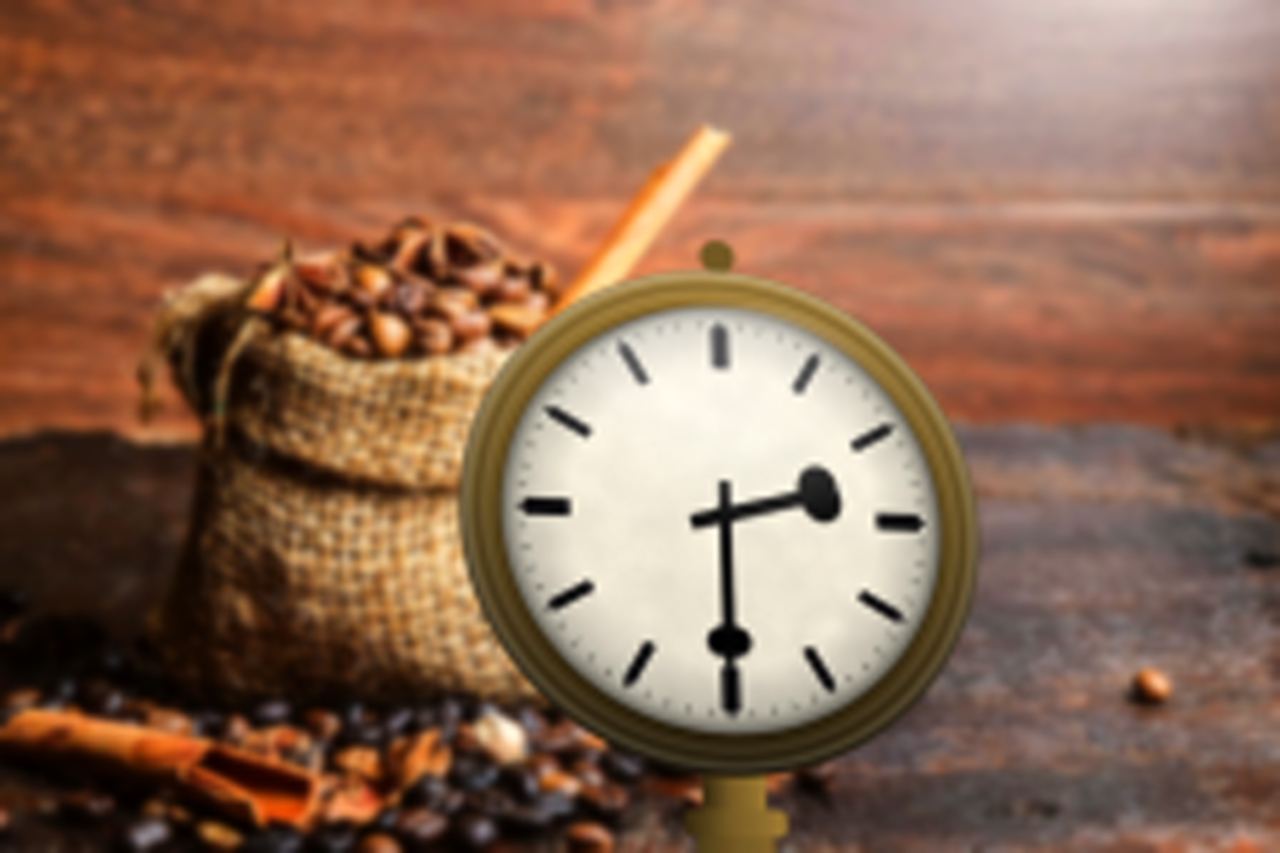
2:30
